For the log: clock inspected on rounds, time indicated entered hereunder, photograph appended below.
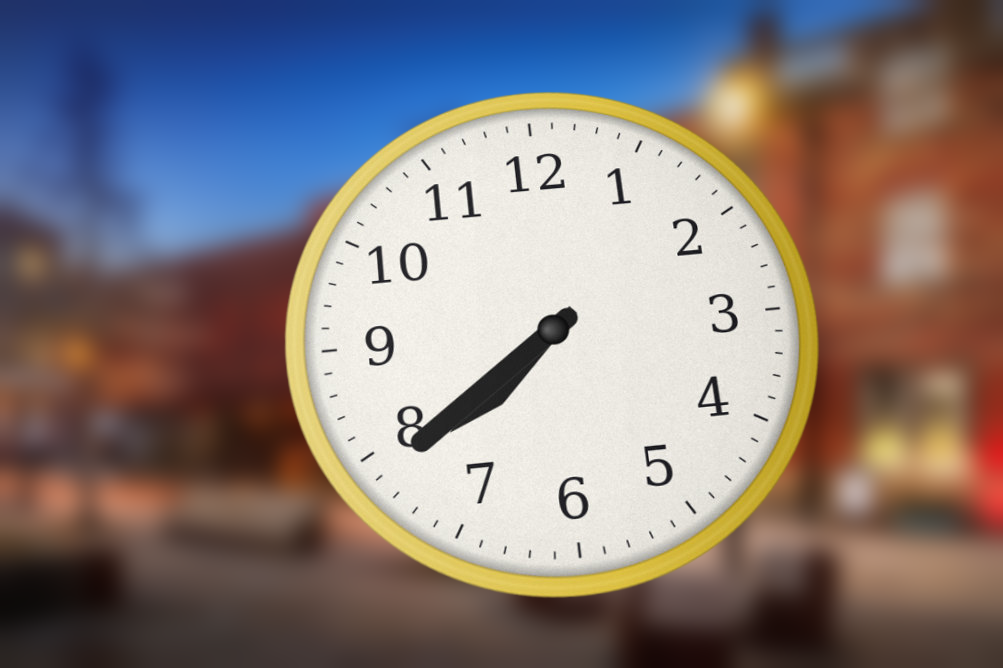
7:39
